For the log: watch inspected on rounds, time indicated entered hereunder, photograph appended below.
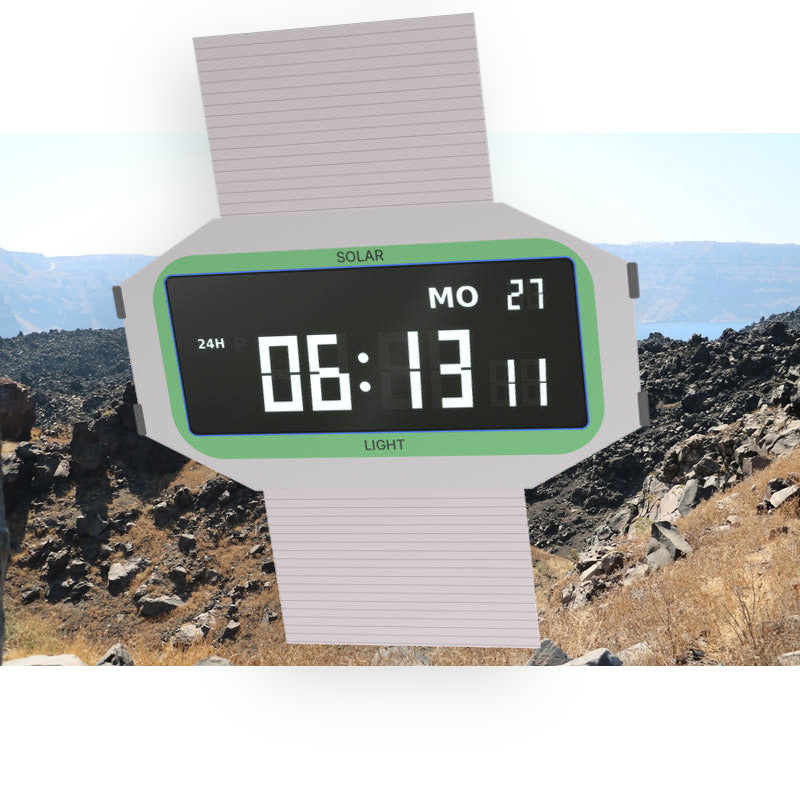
6:13:11
